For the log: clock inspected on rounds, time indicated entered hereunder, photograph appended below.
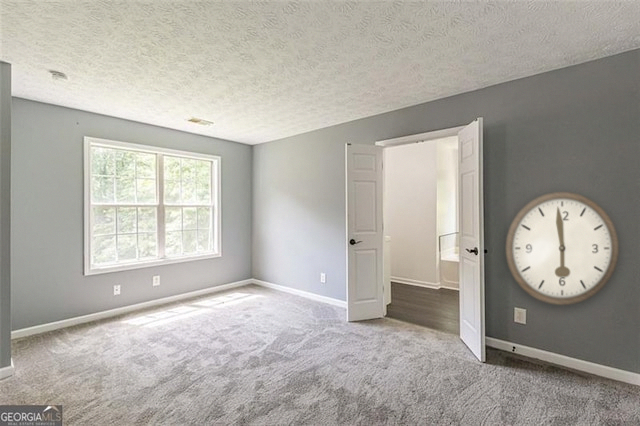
5:59
